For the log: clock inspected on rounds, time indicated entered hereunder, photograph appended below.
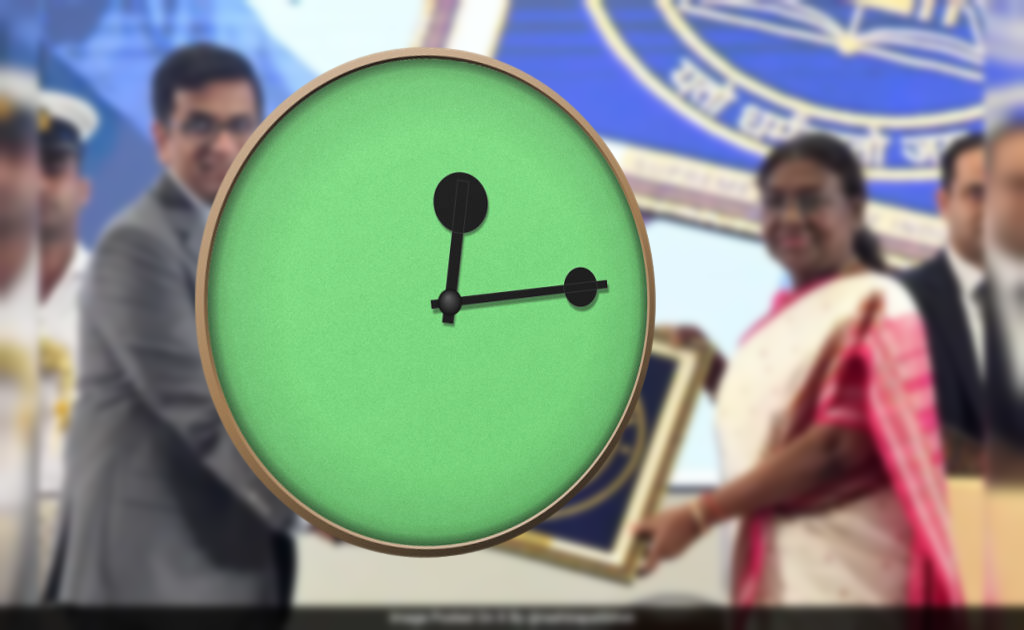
12:14
